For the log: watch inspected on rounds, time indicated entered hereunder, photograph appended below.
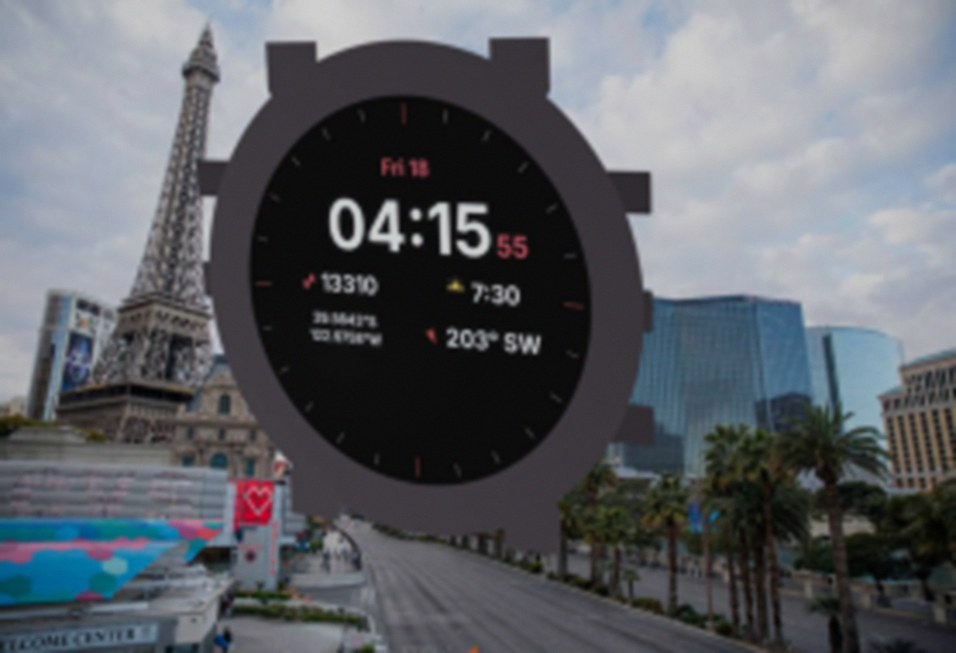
4:15
